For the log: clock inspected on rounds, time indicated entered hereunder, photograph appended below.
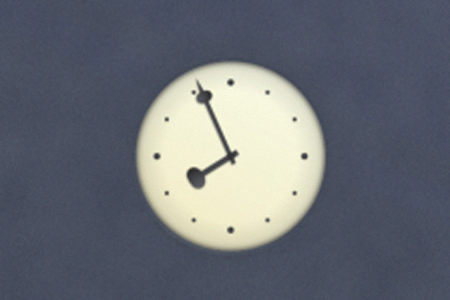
7:56
